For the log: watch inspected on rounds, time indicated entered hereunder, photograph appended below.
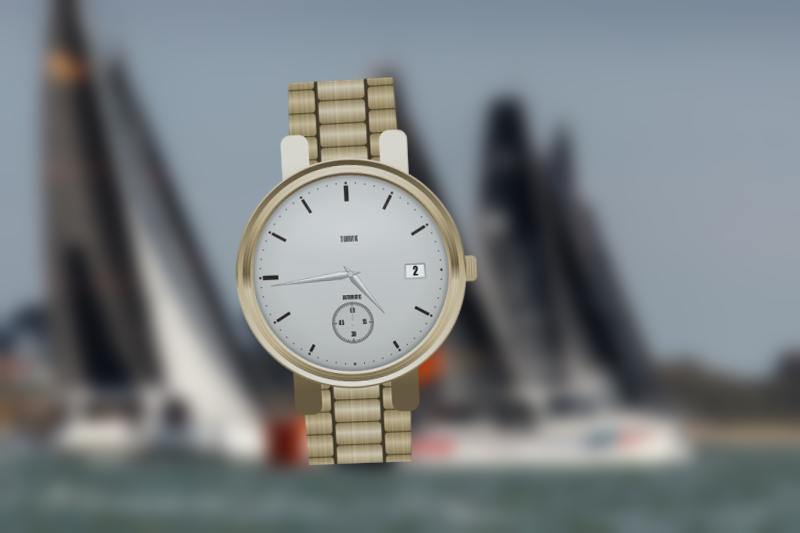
4:44
